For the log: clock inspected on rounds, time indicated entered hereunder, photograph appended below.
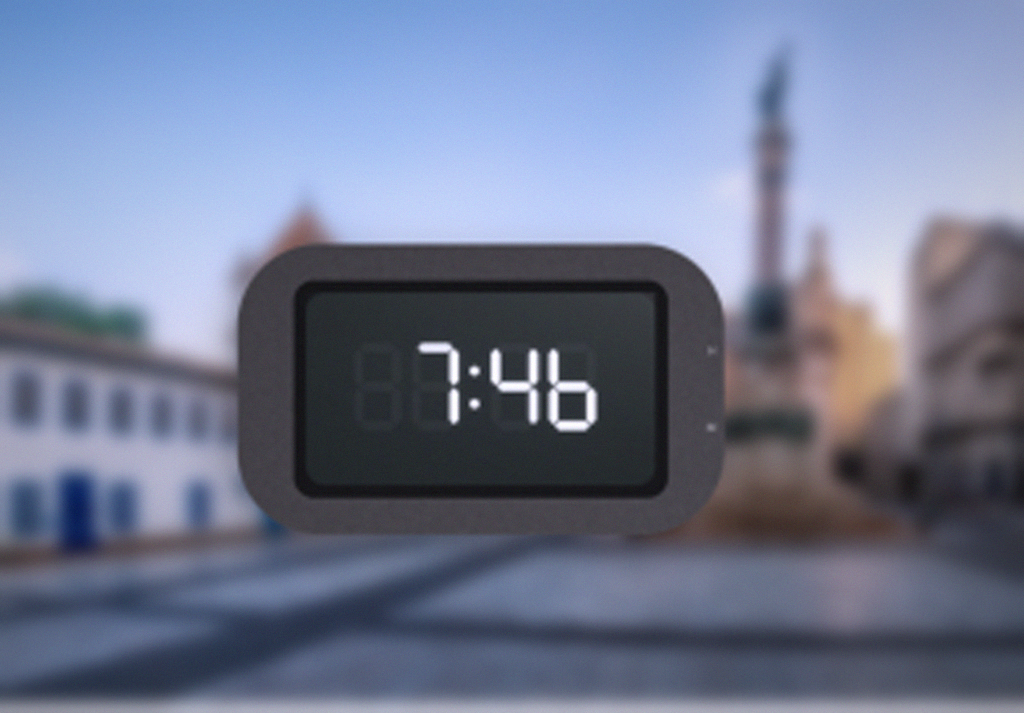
7:46
